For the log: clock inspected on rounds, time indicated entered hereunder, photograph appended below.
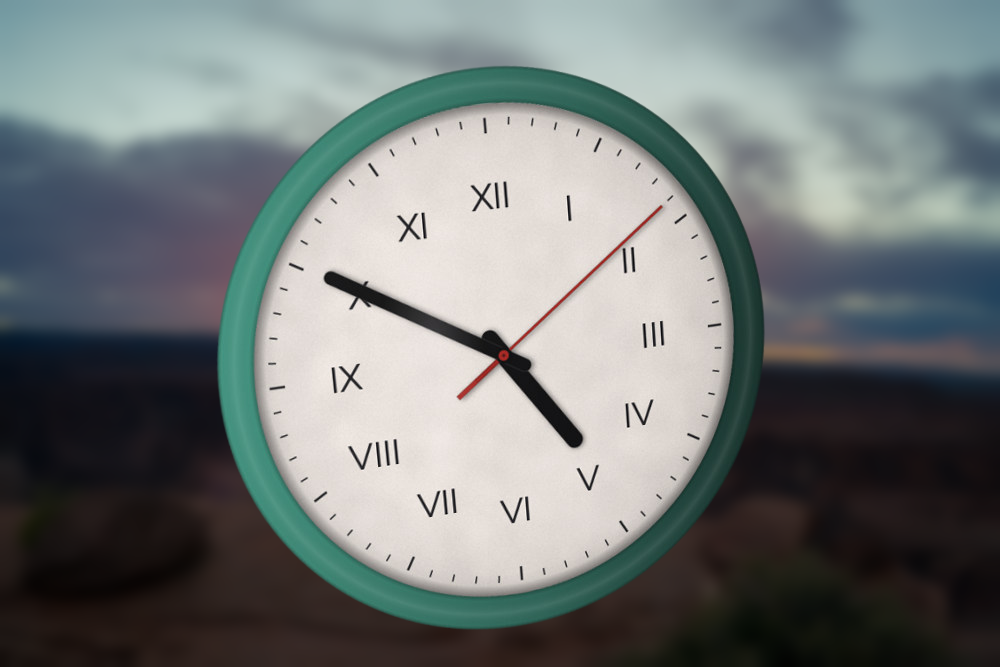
4:50:09
